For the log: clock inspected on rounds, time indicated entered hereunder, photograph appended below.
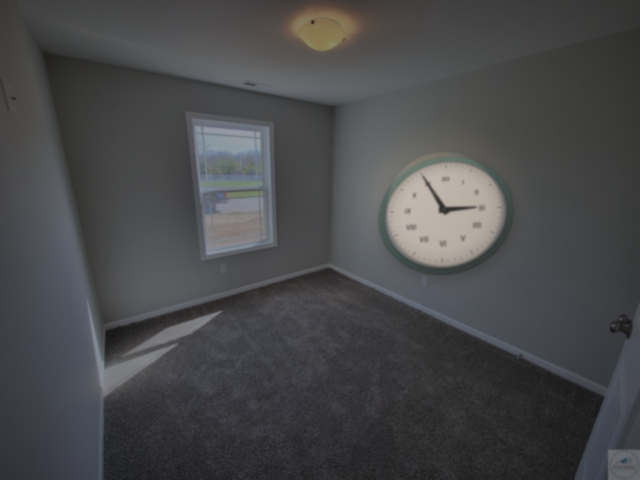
2:55
